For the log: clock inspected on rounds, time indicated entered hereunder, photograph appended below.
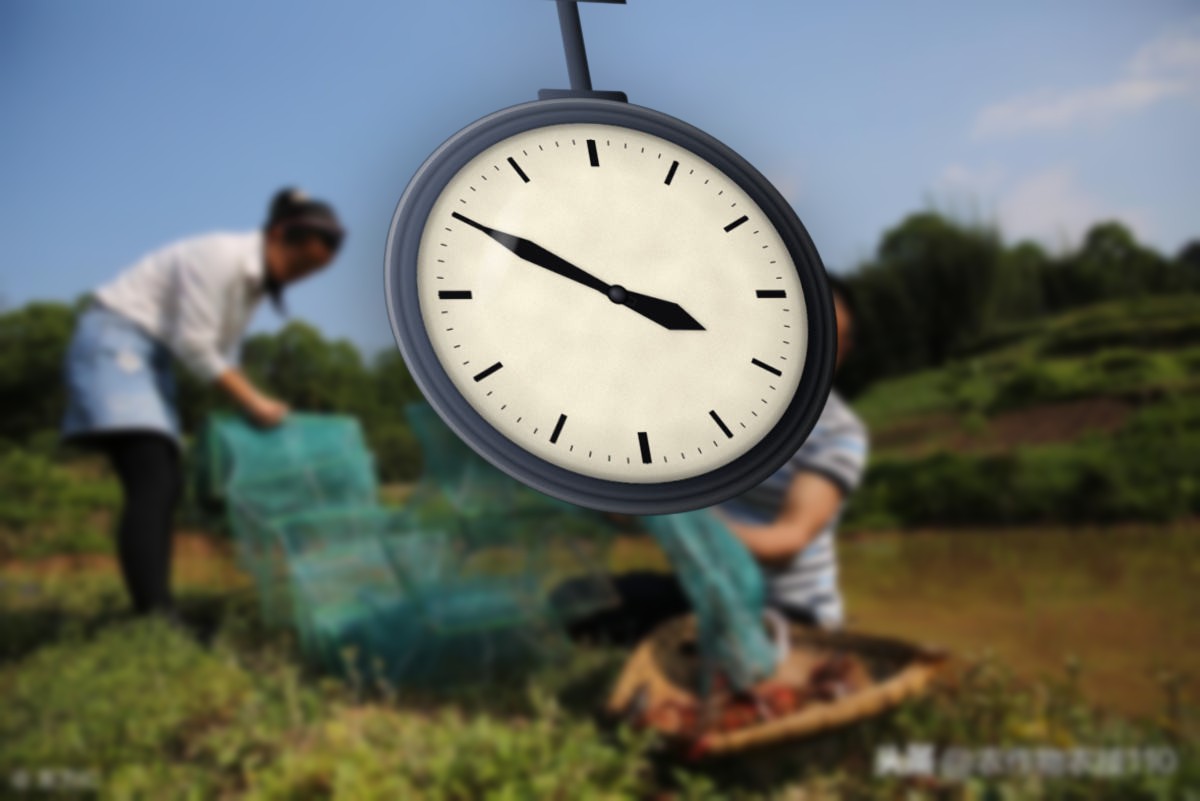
3:50
